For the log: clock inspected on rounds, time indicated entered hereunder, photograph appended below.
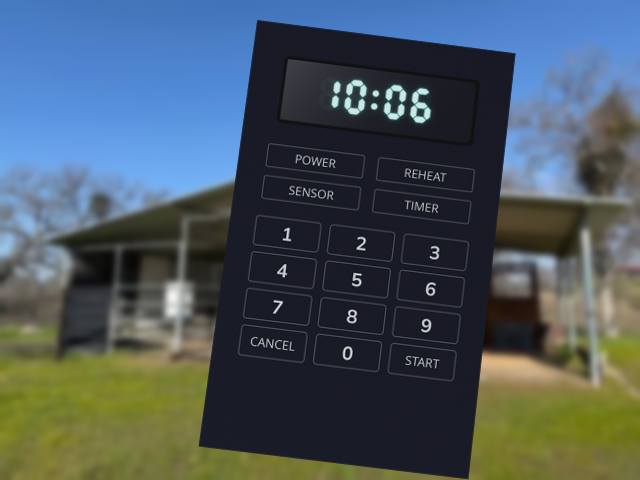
10:06
